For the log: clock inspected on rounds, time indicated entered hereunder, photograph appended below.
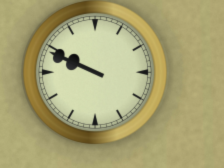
9:49
